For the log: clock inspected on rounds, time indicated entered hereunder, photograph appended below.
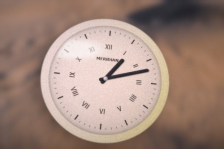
1:12
